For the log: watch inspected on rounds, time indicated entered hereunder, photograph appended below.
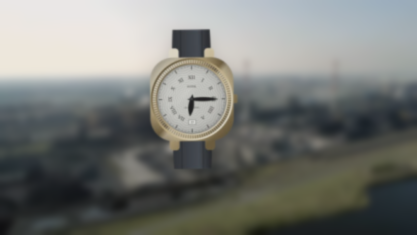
6:15
